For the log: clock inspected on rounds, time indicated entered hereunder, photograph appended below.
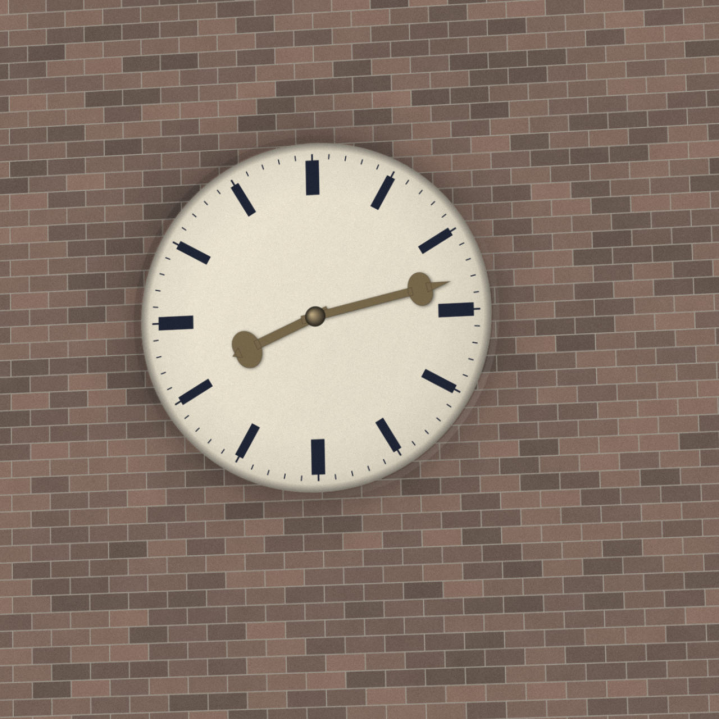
8:13
